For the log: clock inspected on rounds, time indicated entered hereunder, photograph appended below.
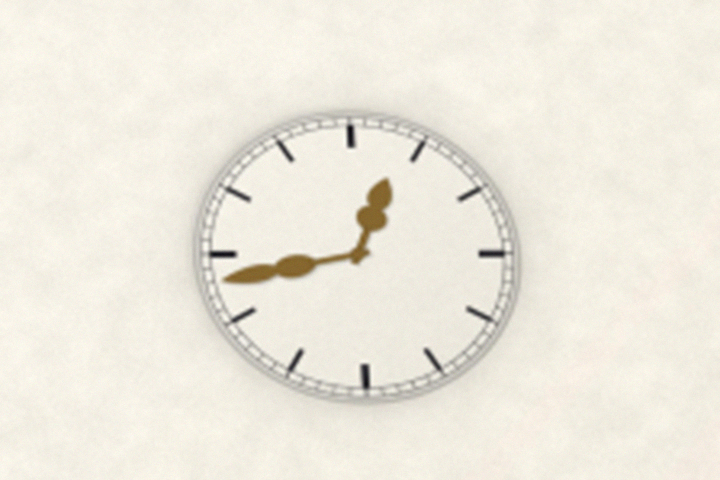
12:43
